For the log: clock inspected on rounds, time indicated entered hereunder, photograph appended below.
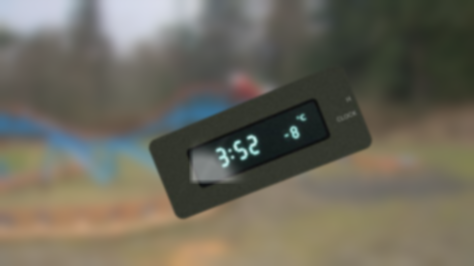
3:52
